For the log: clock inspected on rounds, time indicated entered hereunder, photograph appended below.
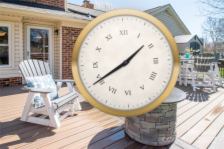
1:40
